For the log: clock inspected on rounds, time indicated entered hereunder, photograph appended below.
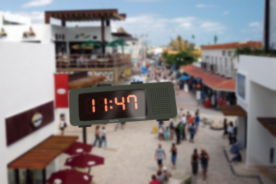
11:47
